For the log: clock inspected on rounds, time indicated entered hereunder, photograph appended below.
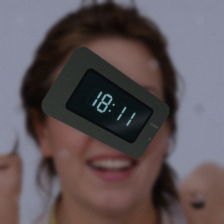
18:11
